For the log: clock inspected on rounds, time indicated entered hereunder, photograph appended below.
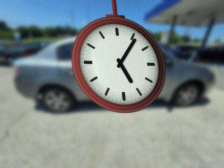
5:06
